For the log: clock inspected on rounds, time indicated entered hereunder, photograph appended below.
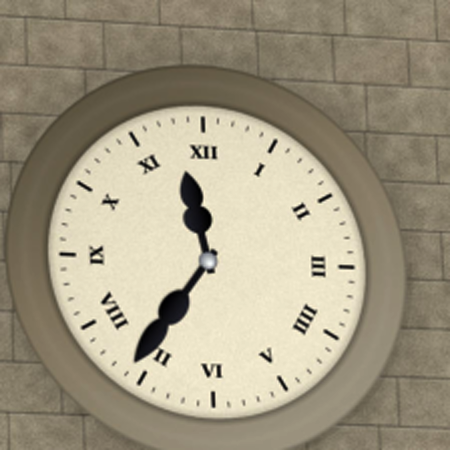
11:36
